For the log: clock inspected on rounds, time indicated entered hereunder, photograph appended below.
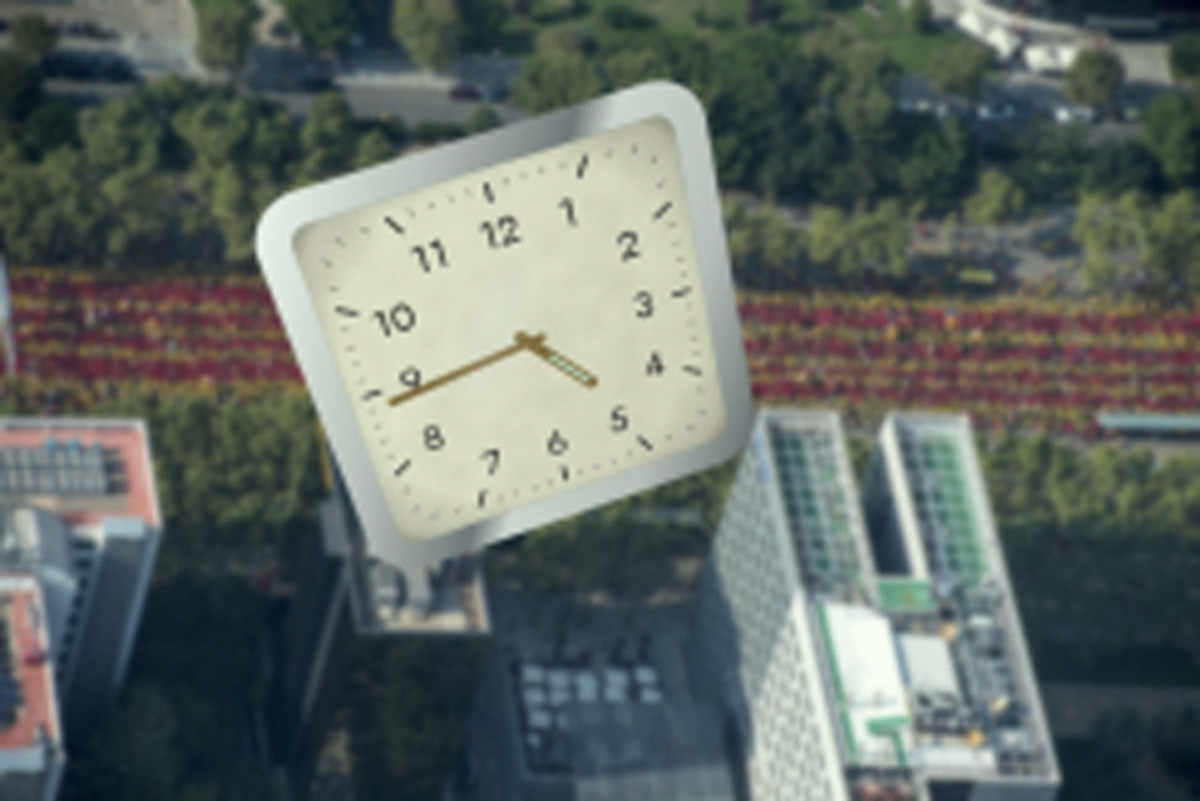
4:44
